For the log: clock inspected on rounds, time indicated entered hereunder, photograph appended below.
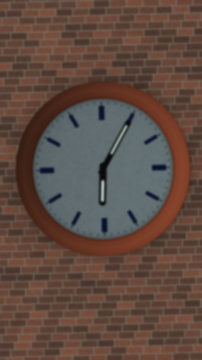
6:05
